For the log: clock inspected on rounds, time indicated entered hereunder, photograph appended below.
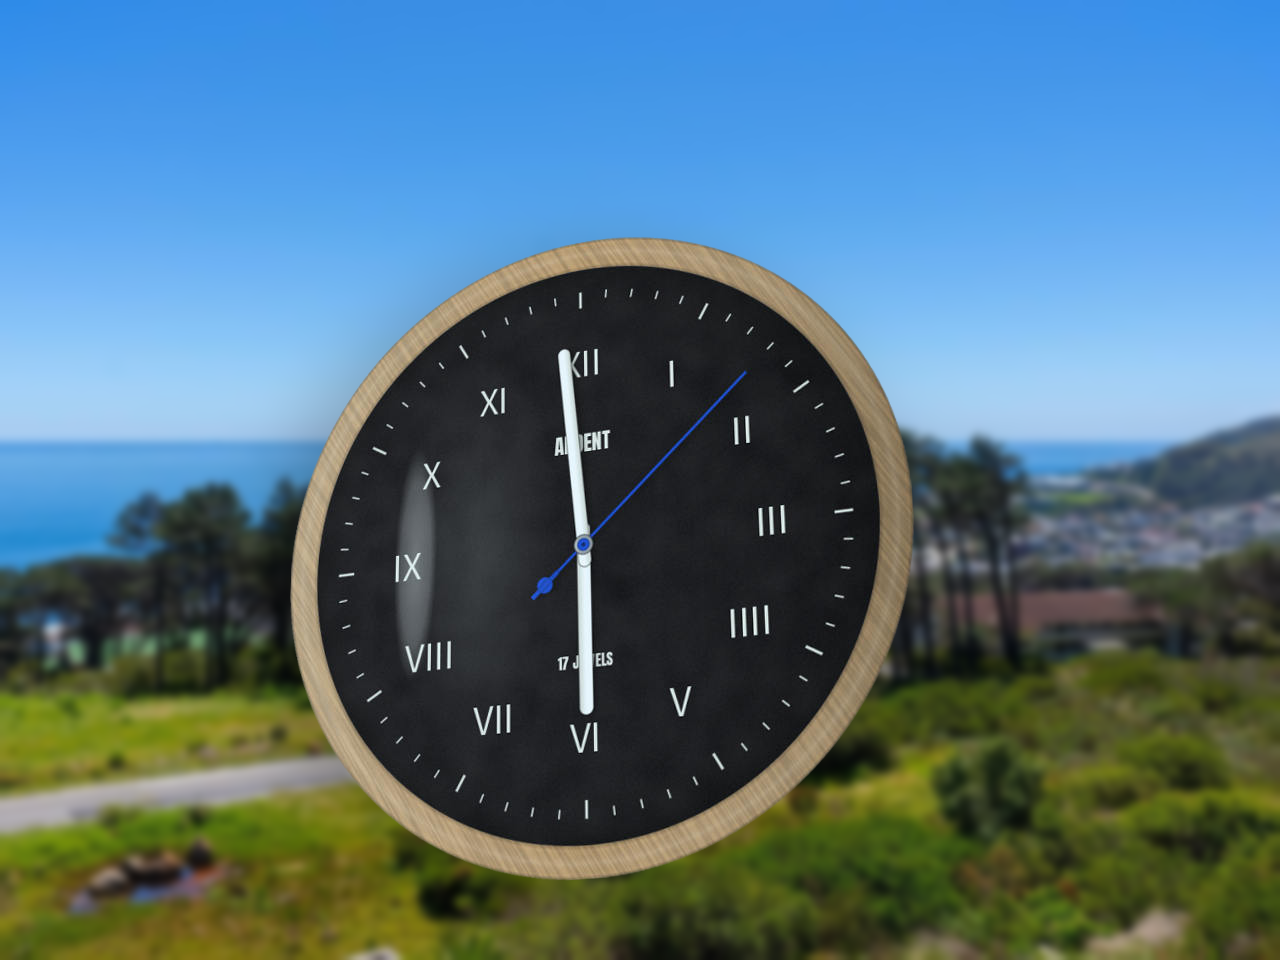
5:59:08
